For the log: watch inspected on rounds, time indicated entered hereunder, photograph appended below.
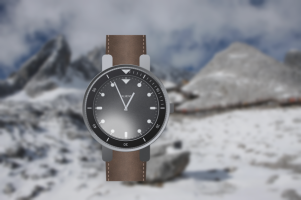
12:56
